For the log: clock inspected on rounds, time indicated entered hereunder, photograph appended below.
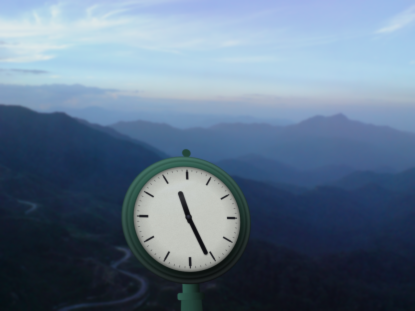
11:26
